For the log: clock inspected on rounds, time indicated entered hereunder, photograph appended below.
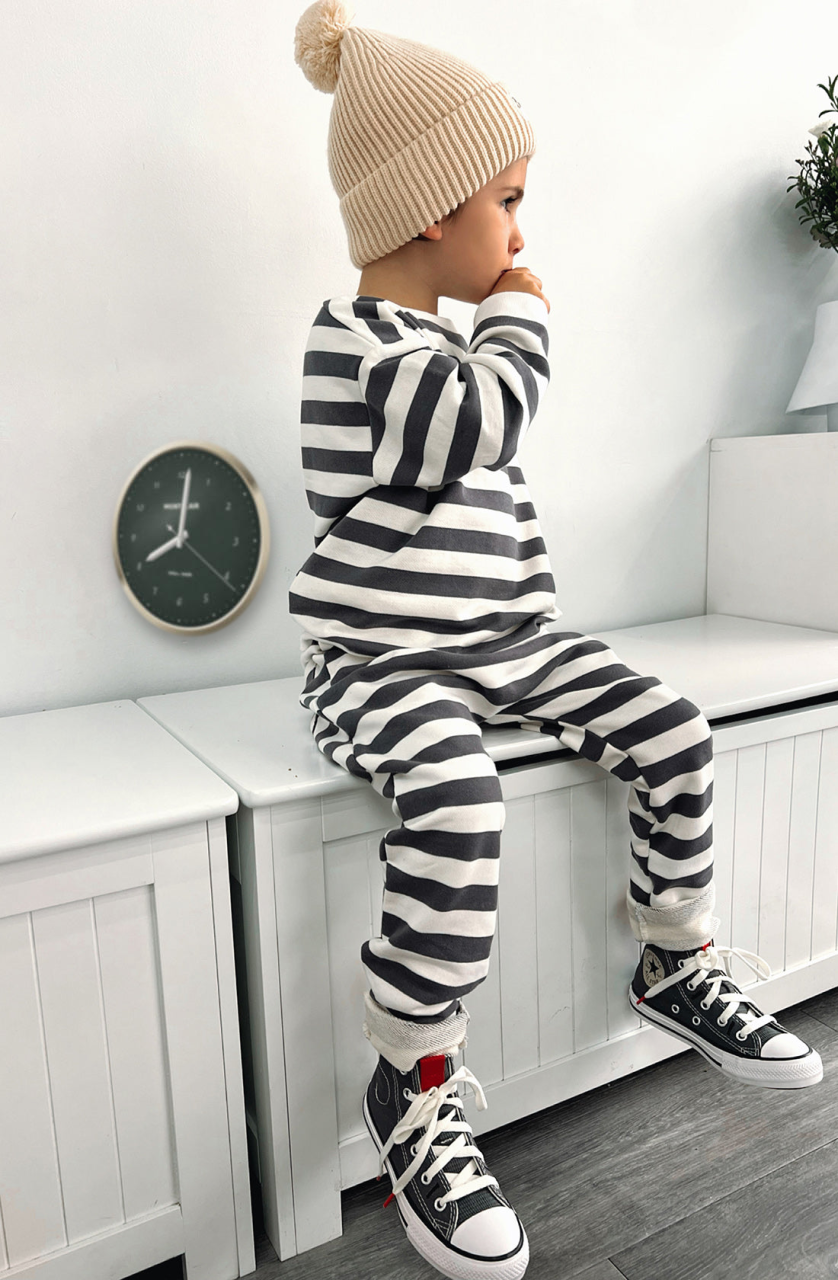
8:01:21
